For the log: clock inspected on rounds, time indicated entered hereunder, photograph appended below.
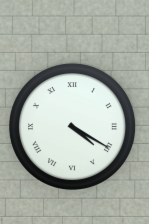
4:20
